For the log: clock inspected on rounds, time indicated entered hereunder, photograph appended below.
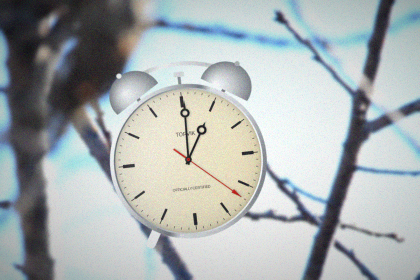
1:00:22
